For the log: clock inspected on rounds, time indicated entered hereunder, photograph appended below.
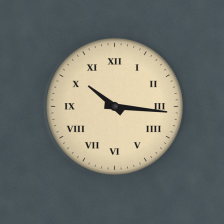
10:16
